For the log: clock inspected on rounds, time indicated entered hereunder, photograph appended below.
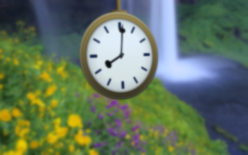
8:01
